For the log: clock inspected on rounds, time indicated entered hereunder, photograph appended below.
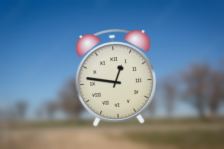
12:47
